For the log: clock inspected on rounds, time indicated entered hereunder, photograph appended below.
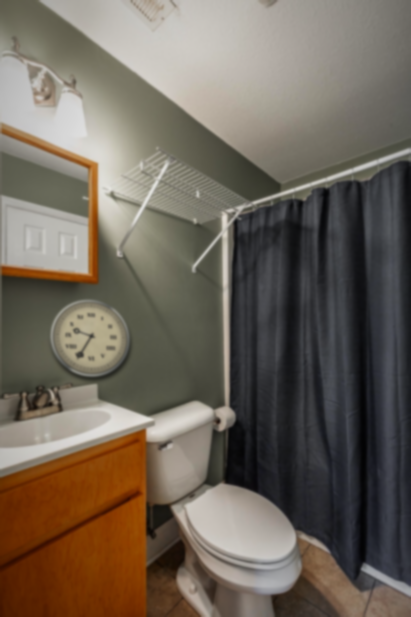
9:35
